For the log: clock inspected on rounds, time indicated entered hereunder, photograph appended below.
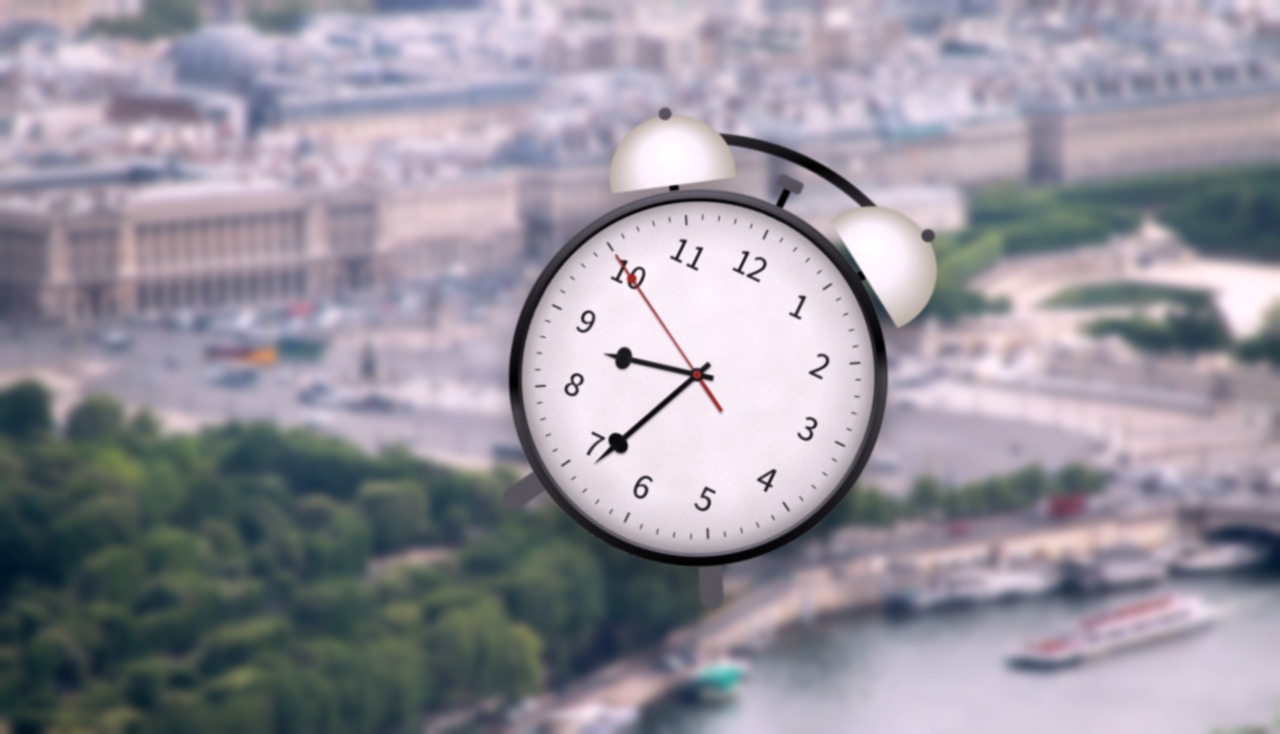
8:33:50
